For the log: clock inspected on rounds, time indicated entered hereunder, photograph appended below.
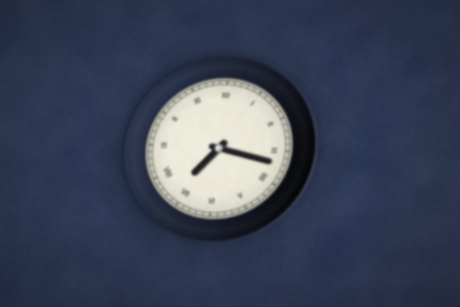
7:17
